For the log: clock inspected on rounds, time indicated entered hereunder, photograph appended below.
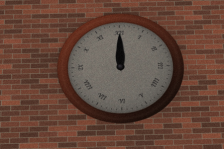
12:00
